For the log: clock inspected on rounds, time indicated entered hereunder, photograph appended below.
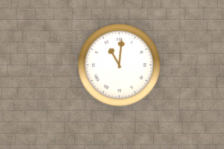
11:01
